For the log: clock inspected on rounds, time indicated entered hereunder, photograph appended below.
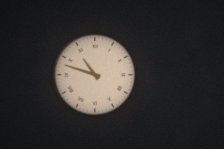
10:48
